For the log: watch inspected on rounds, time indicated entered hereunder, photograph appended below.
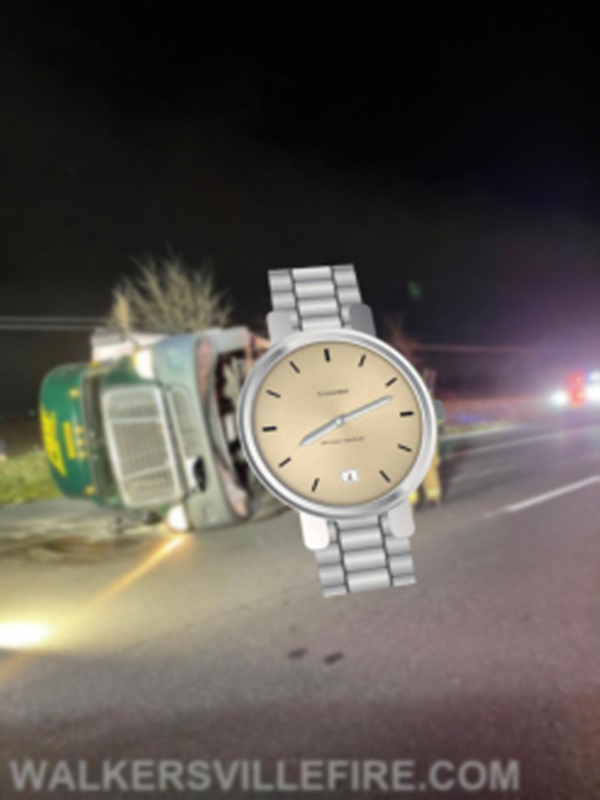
8:12
